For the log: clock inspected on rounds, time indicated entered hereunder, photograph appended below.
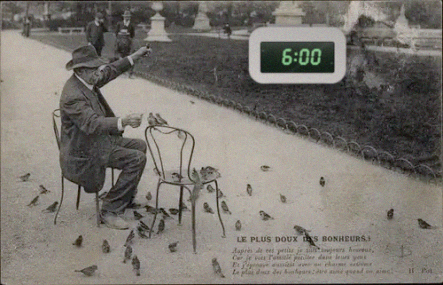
6:00
